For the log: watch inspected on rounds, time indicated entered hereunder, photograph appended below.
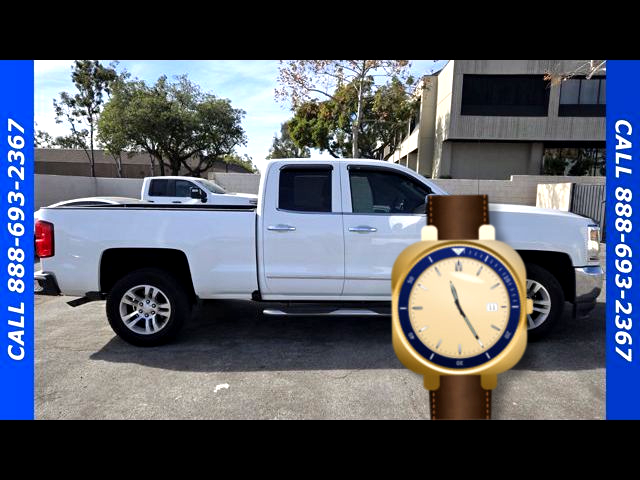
11:25
